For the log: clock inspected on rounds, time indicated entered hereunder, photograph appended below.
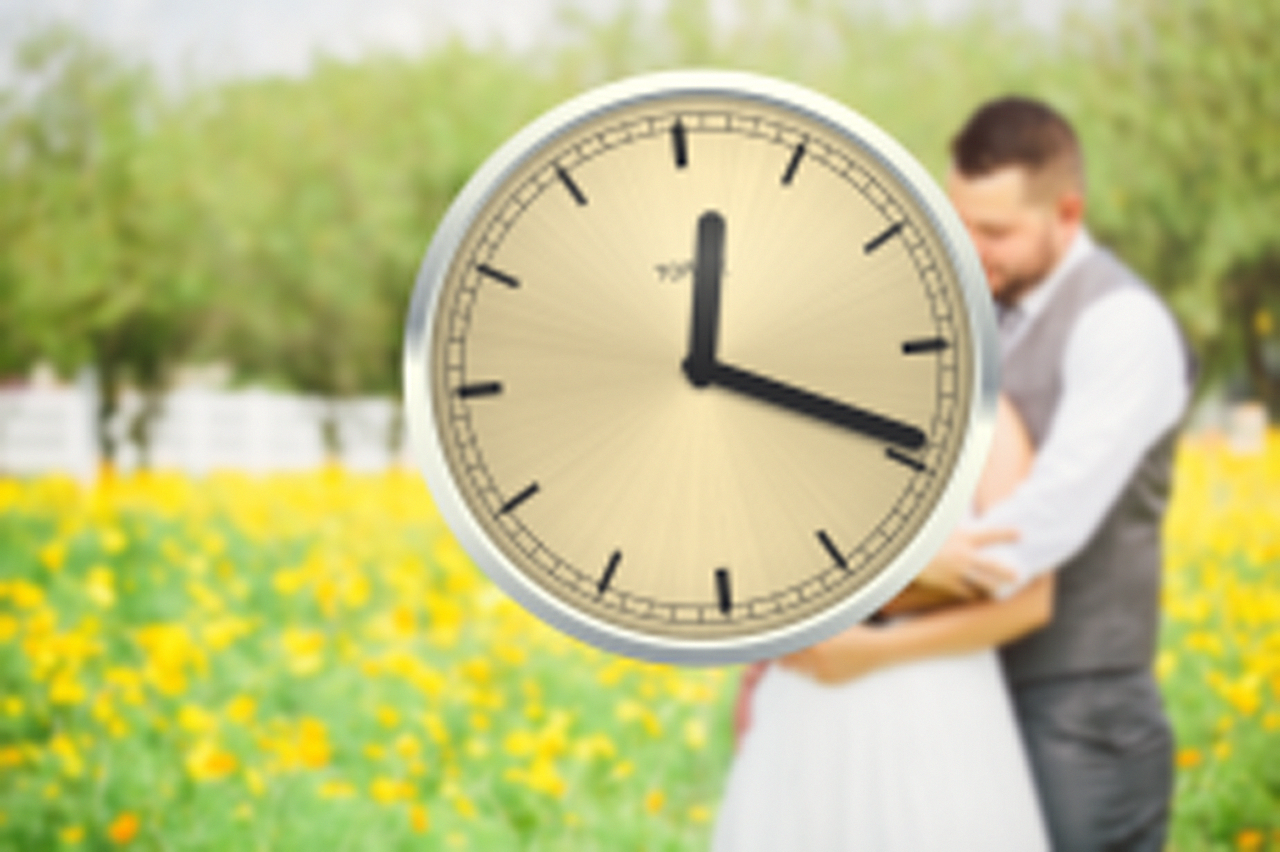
12:19
